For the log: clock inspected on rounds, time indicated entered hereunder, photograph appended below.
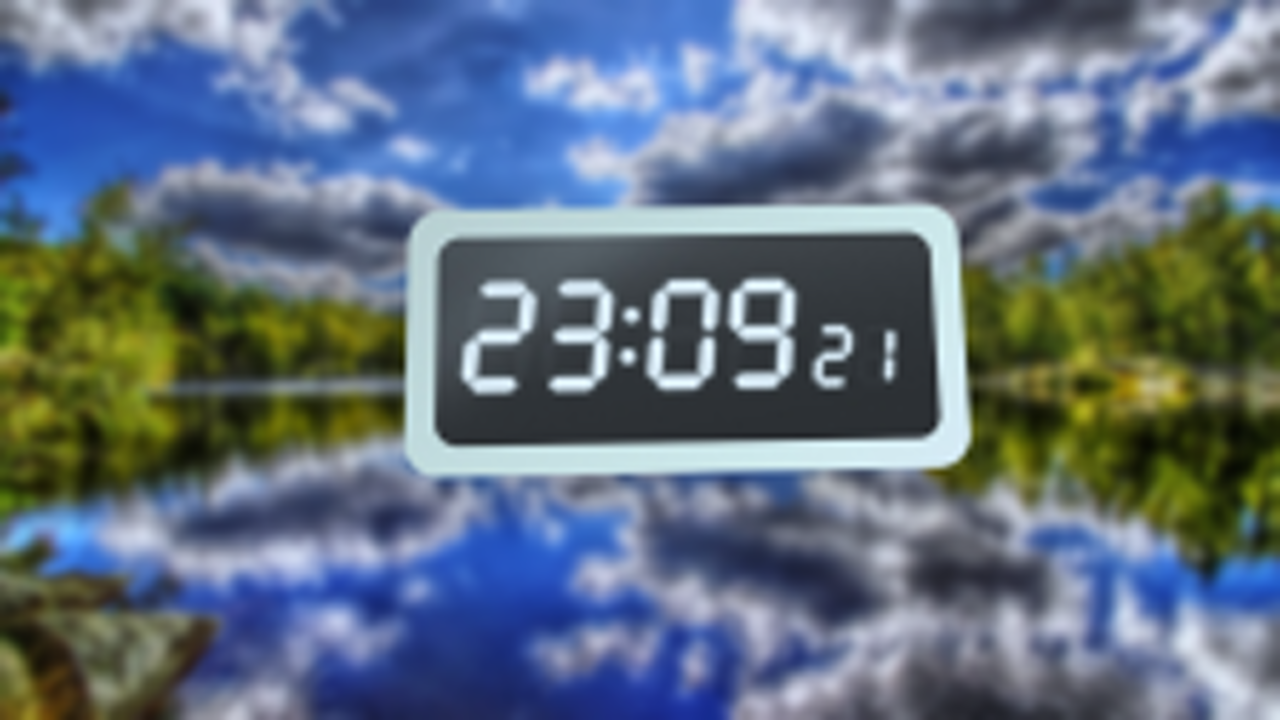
23:09:21
